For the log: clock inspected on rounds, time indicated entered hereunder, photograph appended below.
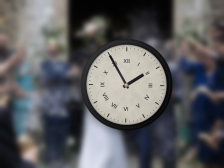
1:55
